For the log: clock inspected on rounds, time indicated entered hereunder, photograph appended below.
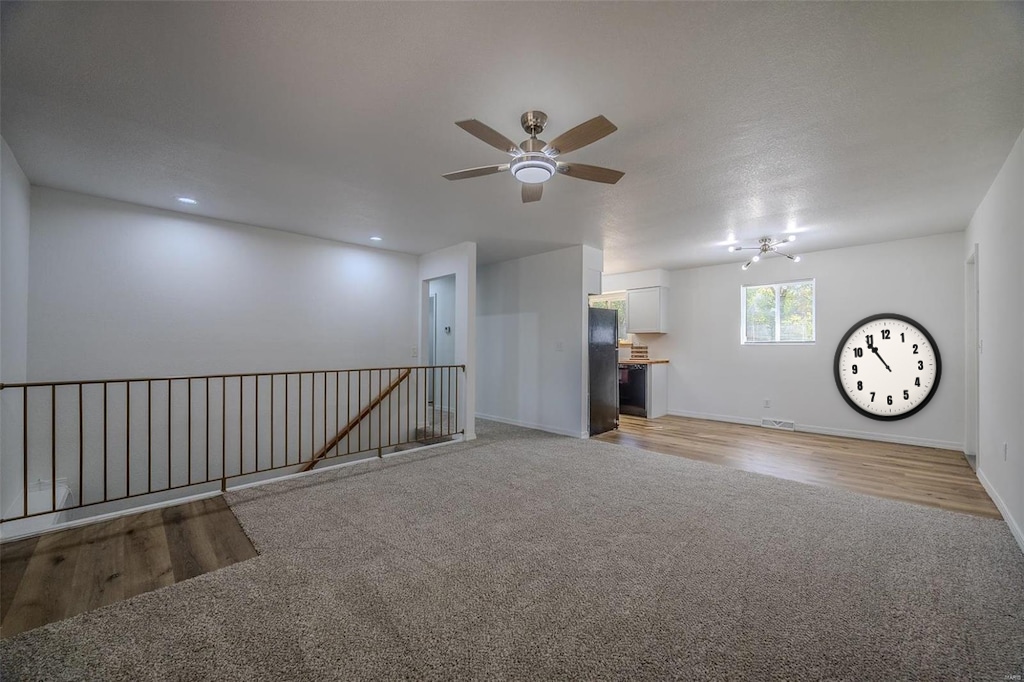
10:54
